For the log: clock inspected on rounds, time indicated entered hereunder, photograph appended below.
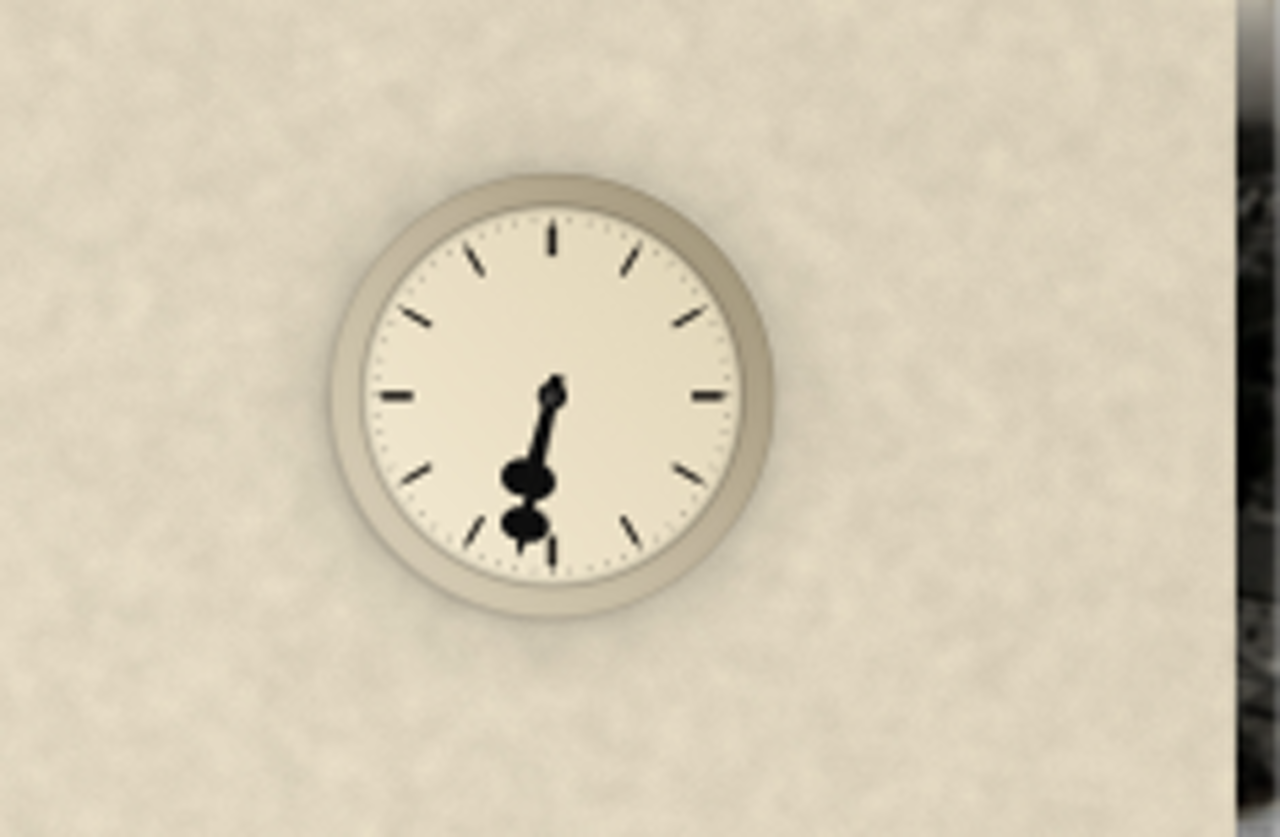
6:32
